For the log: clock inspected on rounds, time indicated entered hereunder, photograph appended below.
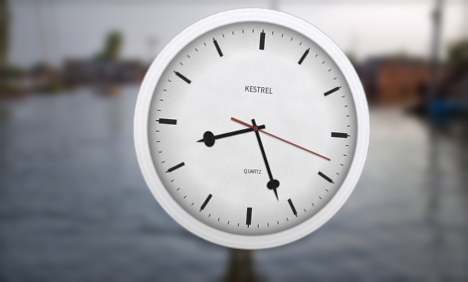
8:26:18
